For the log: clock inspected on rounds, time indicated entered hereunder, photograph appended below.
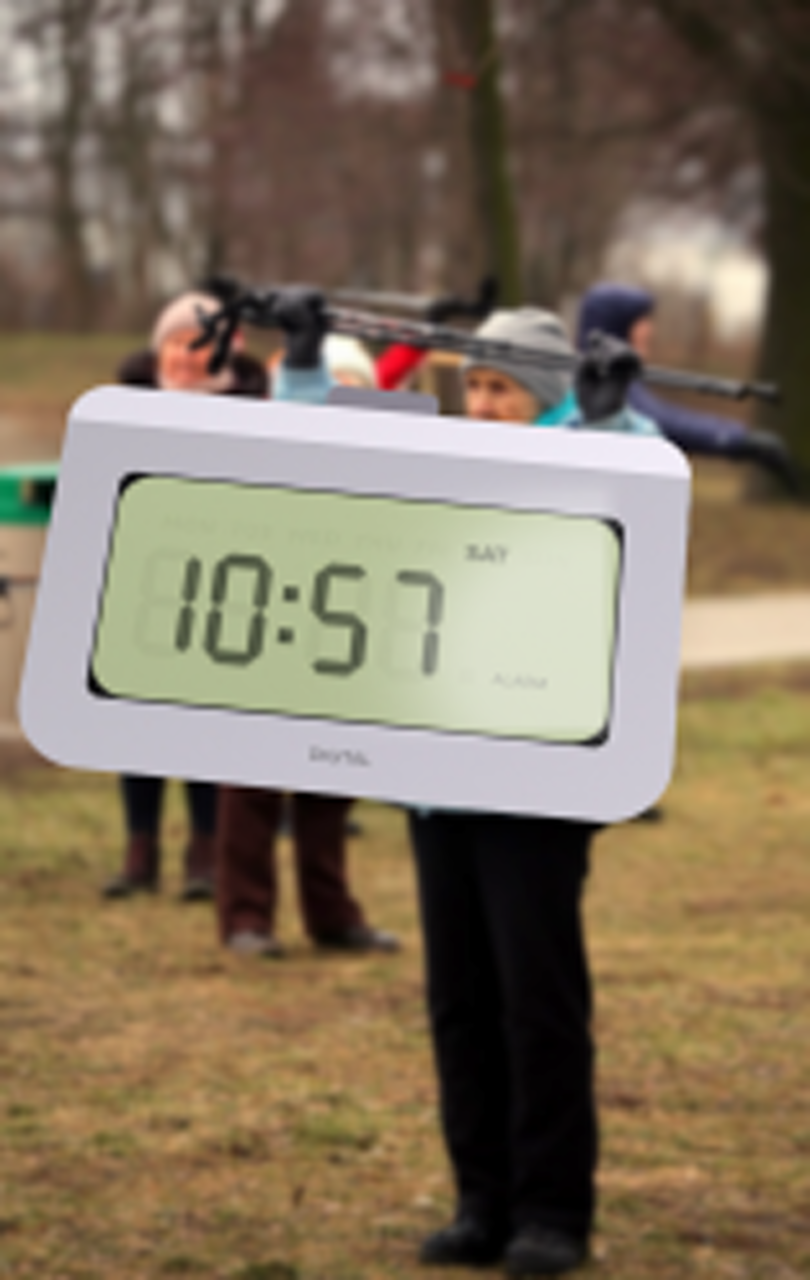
10:57
